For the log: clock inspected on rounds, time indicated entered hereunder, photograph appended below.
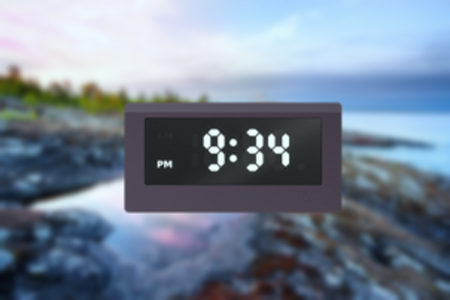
9:34
